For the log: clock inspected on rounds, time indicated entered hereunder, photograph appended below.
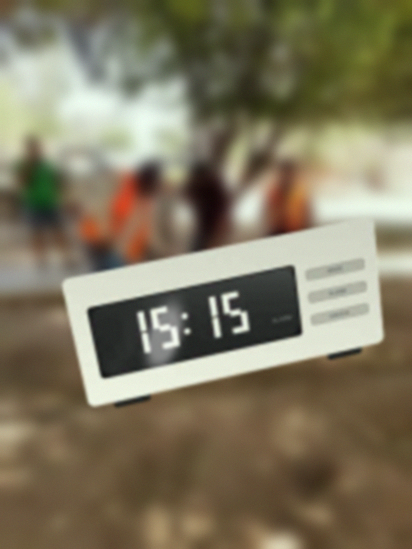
15:15
